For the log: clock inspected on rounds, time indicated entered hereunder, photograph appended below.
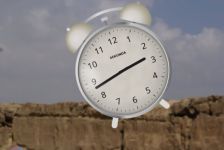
2:43
